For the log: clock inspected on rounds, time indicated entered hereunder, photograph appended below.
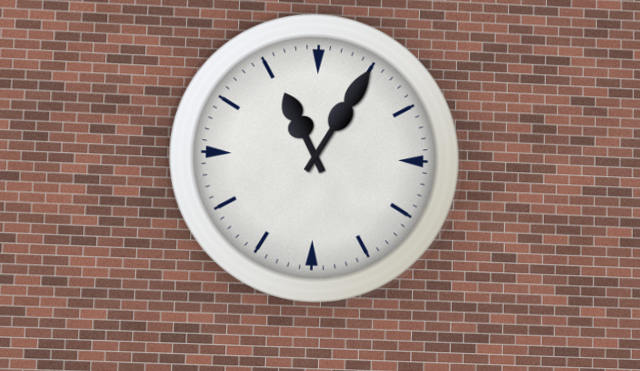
11:05
